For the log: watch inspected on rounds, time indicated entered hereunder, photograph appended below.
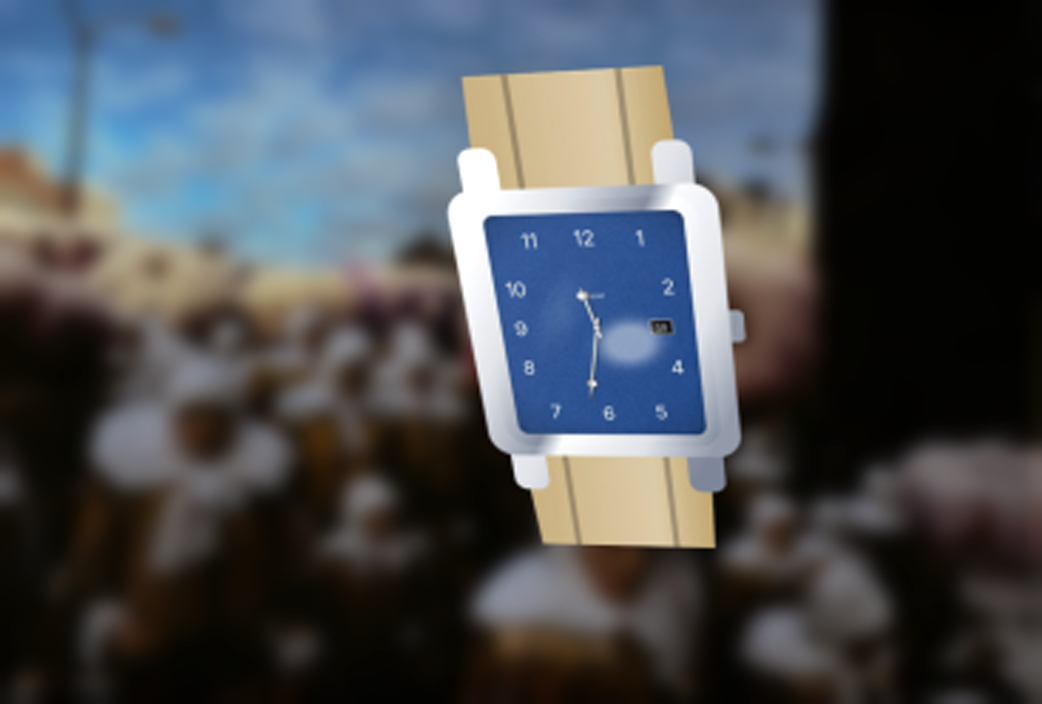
11:32
